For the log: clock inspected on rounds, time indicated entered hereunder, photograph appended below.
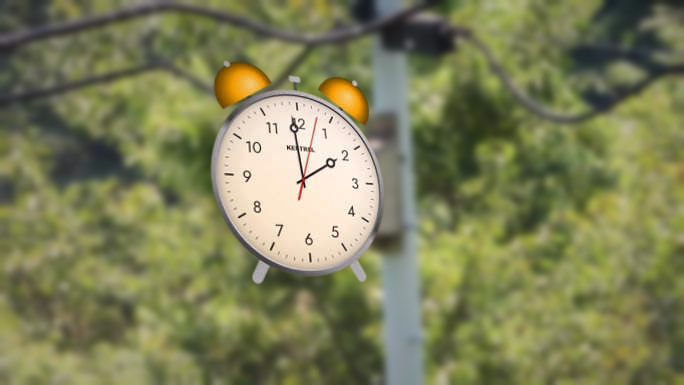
1:59:03
